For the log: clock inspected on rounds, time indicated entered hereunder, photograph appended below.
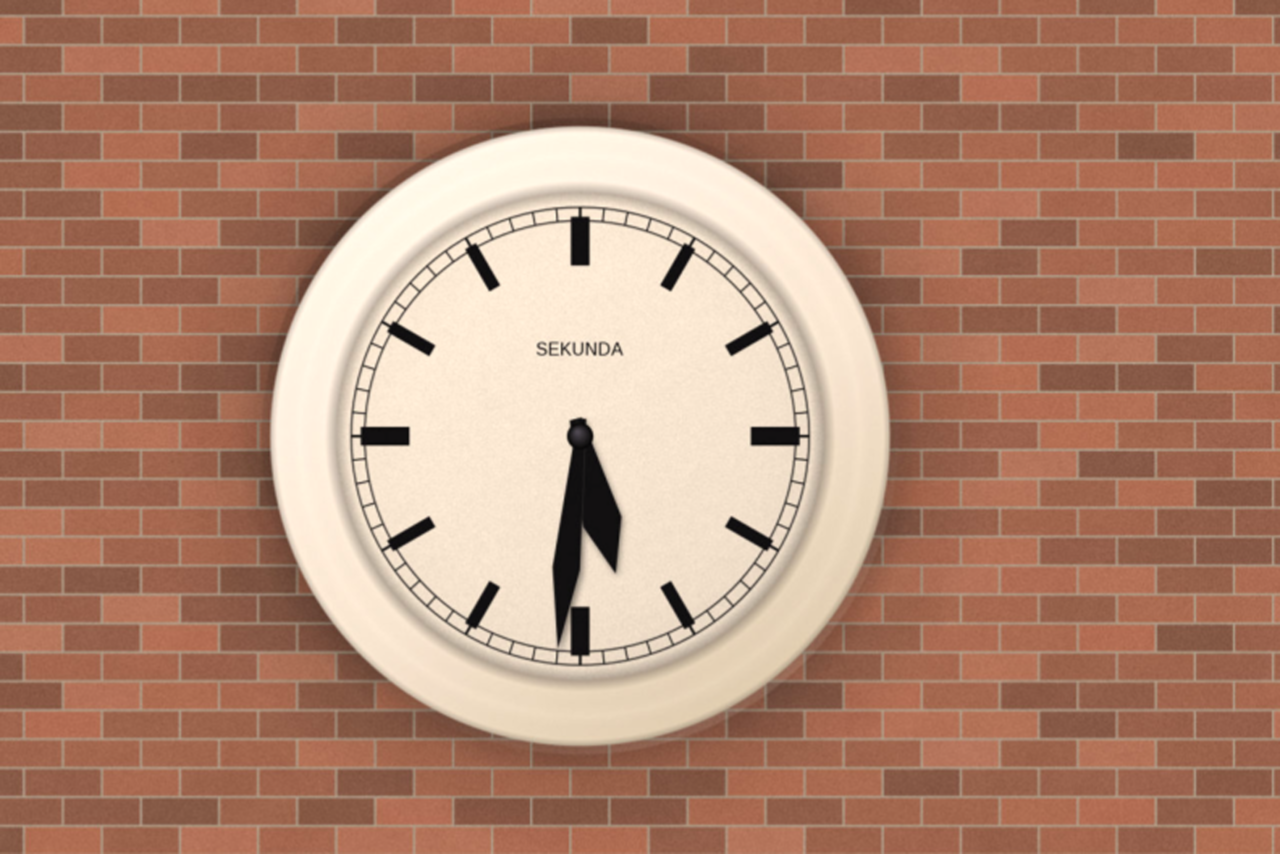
5:31
